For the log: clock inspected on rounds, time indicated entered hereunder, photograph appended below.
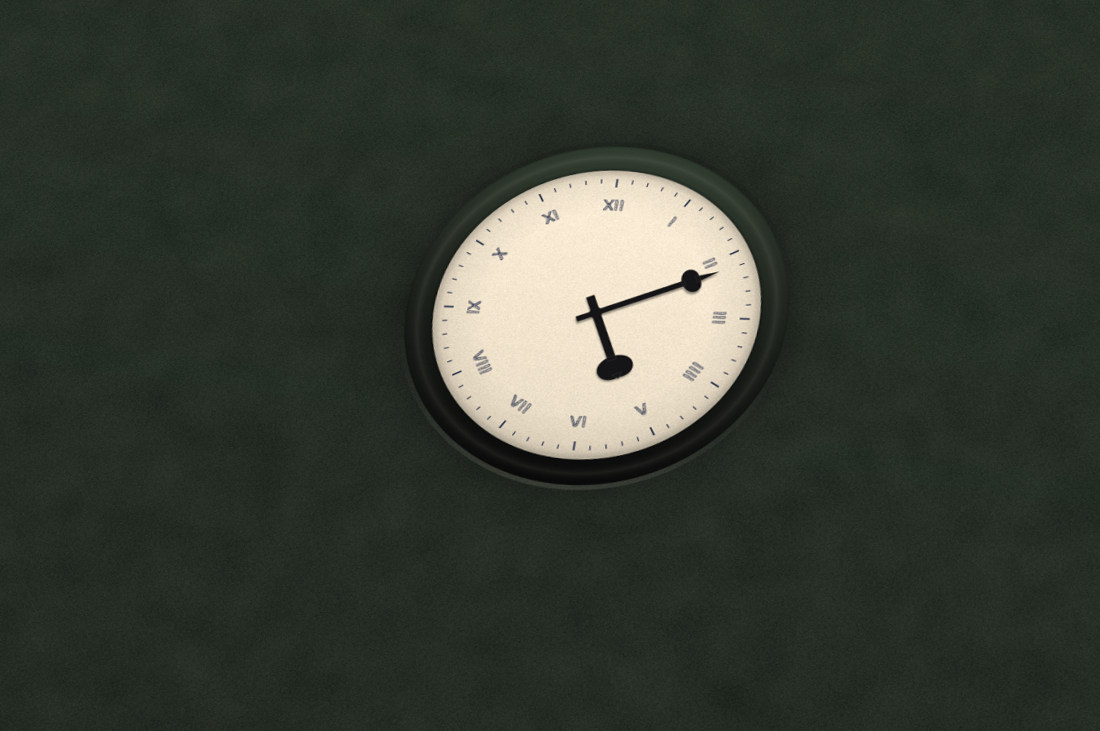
5:11
